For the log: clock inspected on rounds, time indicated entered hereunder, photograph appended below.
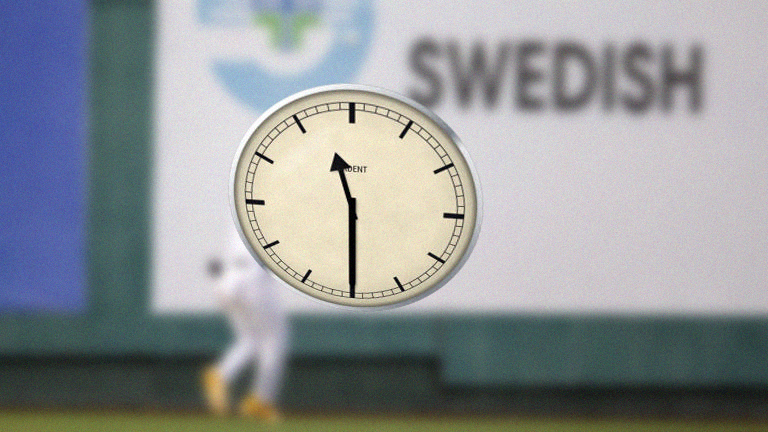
11:30
